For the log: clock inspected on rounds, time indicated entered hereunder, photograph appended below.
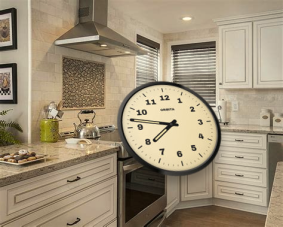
7:47
